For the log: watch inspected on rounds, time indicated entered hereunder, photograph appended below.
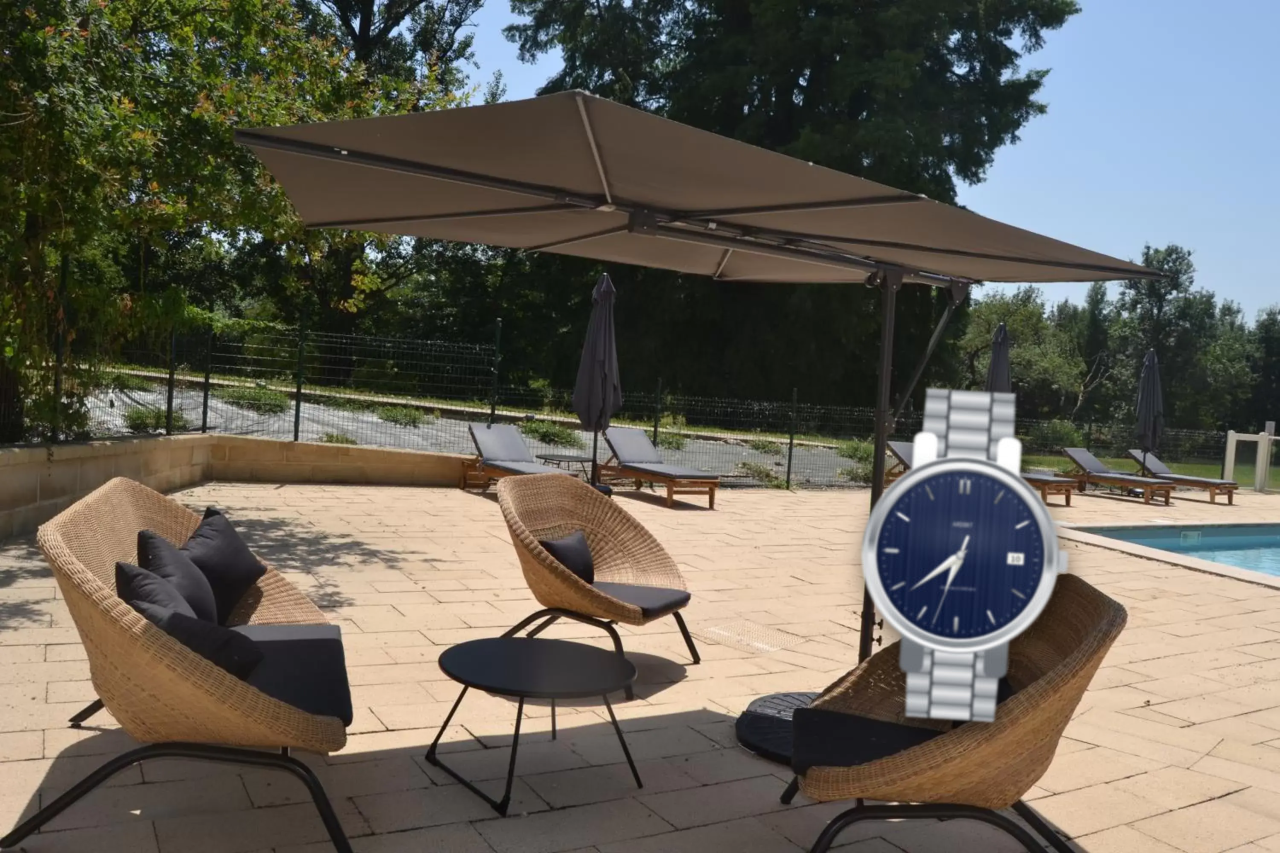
6:38:33
